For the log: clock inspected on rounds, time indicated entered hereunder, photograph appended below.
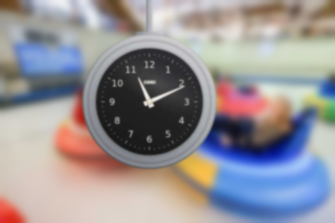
11:11
